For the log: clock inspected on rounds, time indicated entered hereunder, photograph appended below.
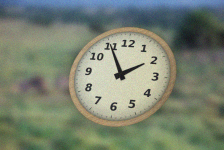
1:55
